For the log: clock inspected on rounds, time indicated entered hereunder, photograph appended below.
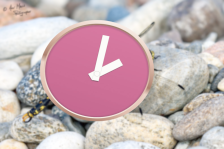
2:02
